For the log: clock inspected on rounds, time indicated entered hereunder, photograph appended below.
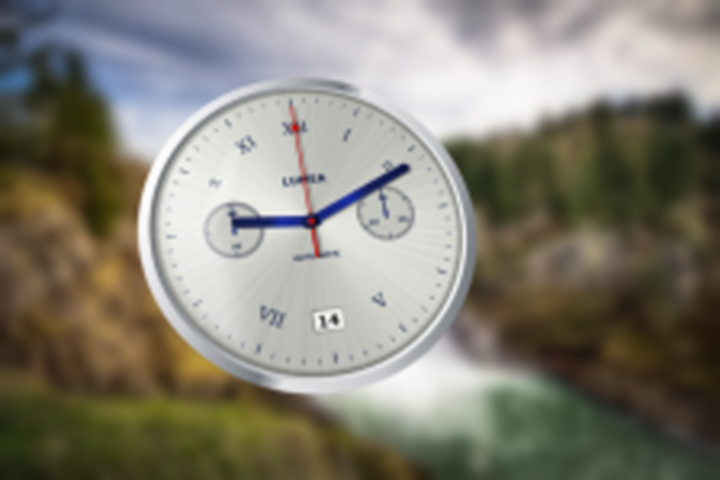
9:11
